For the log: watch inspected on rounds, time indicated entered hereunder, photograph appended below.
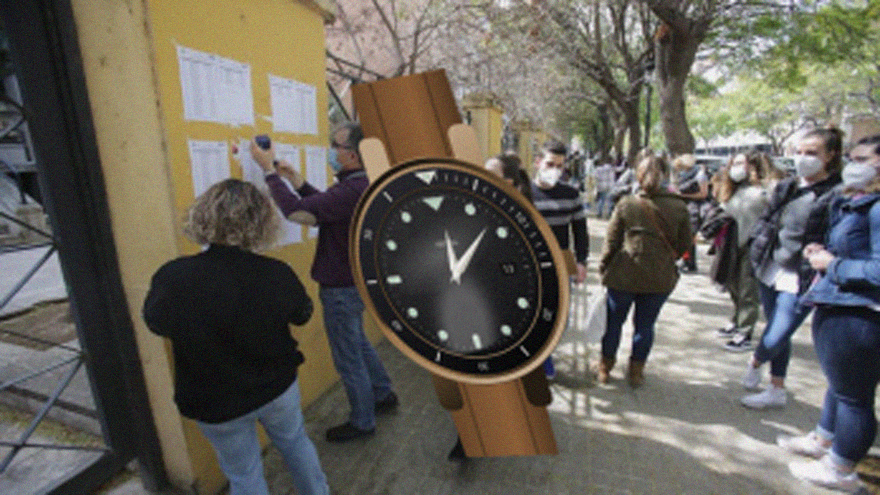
12:08
